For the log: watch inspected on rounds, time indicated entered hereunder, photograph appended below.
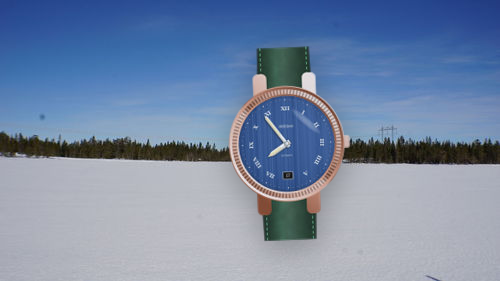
7:54
